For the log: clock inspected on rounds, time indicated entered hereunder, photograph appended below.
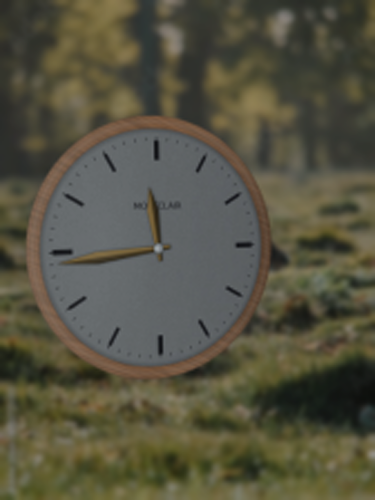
11:44
